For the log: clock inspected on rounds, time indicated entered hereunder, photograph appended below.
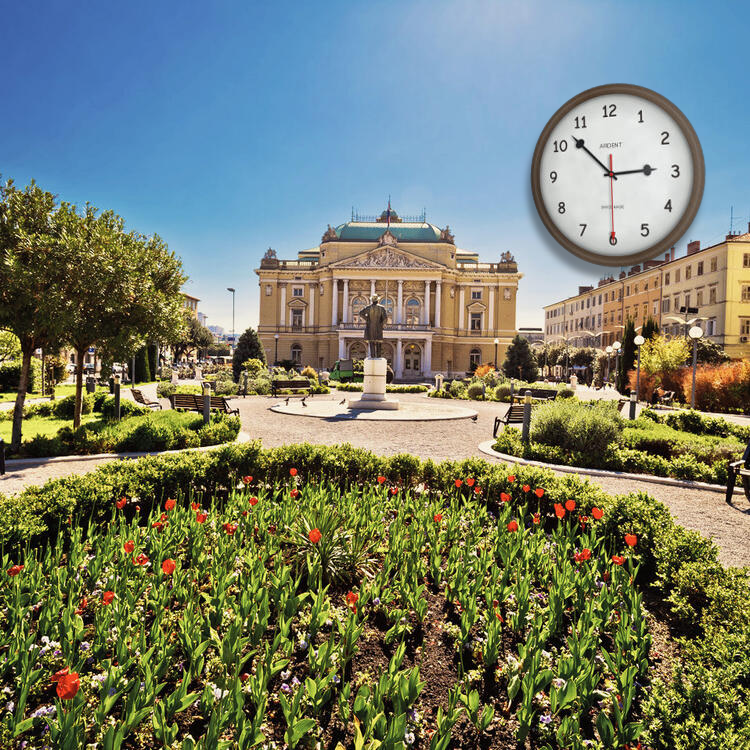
2:52:30
